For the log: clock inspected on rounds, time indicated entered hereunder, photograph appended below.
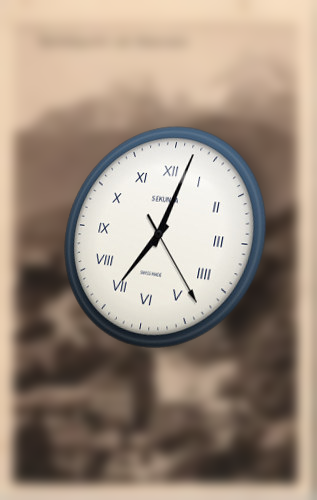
7:02:23
